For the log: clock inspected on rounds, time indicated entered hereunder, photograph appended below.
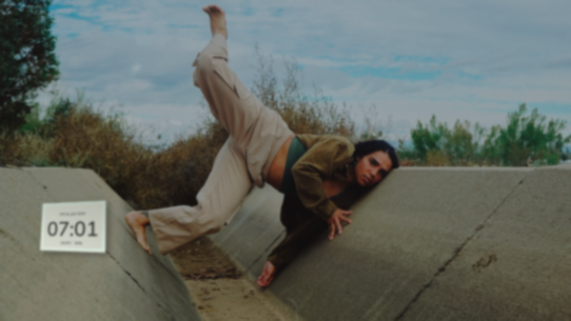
7:01
